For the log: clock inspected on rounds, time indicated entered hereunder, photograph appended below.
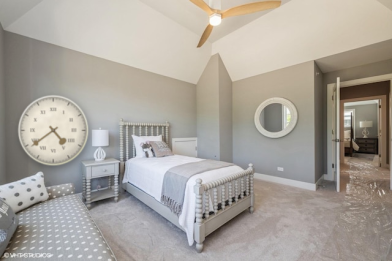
4:39
